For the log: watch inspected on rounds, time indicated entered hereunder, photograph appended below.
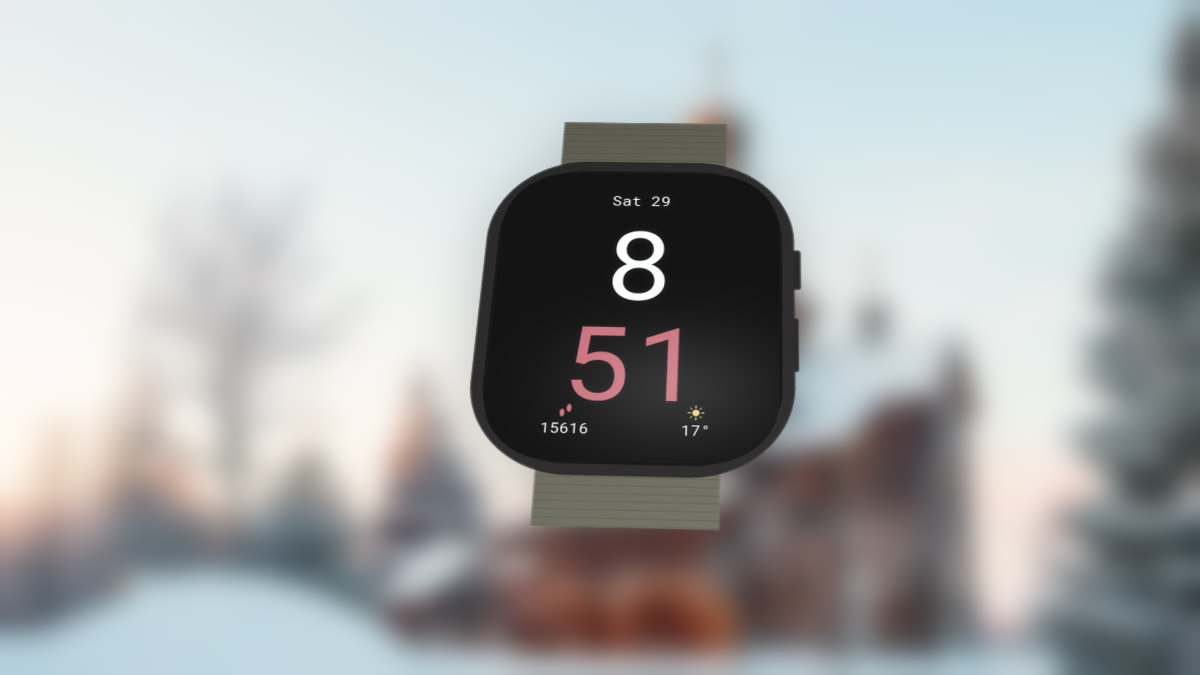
8:51
